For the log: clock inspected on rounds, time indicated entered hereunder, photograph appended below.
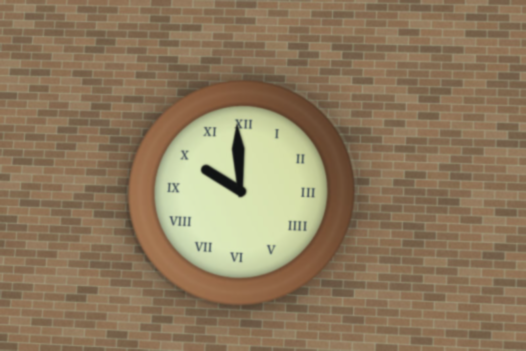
9:59
